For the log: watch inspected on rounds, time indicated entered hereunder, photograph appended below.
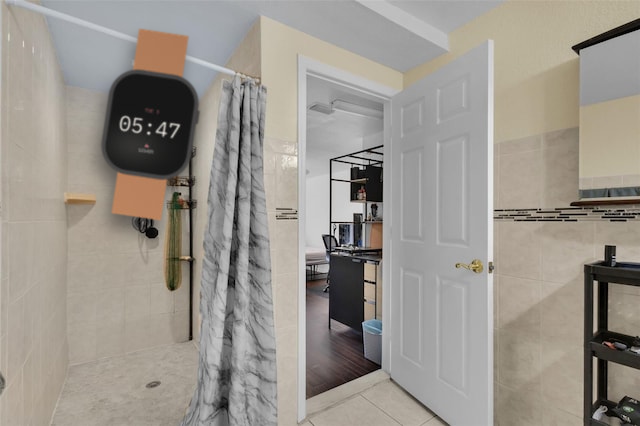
5:47
